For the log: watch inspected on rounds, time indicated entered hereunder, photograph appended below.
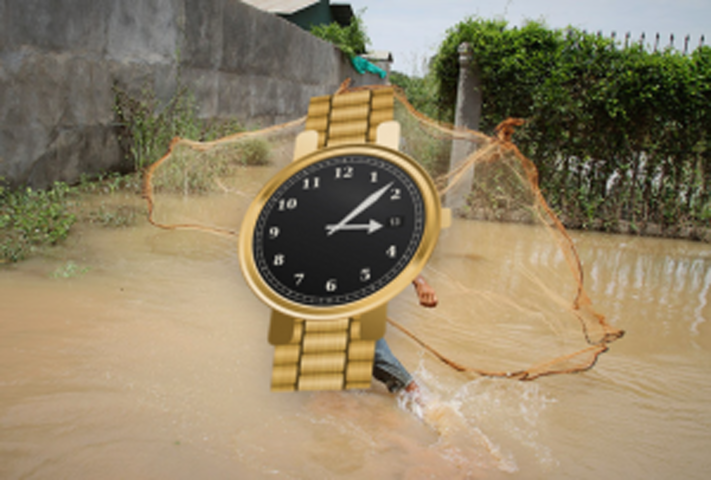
3:08
